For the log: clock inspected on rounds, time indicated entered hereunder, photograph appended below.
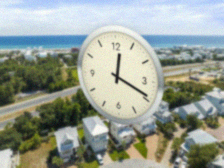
12:19
